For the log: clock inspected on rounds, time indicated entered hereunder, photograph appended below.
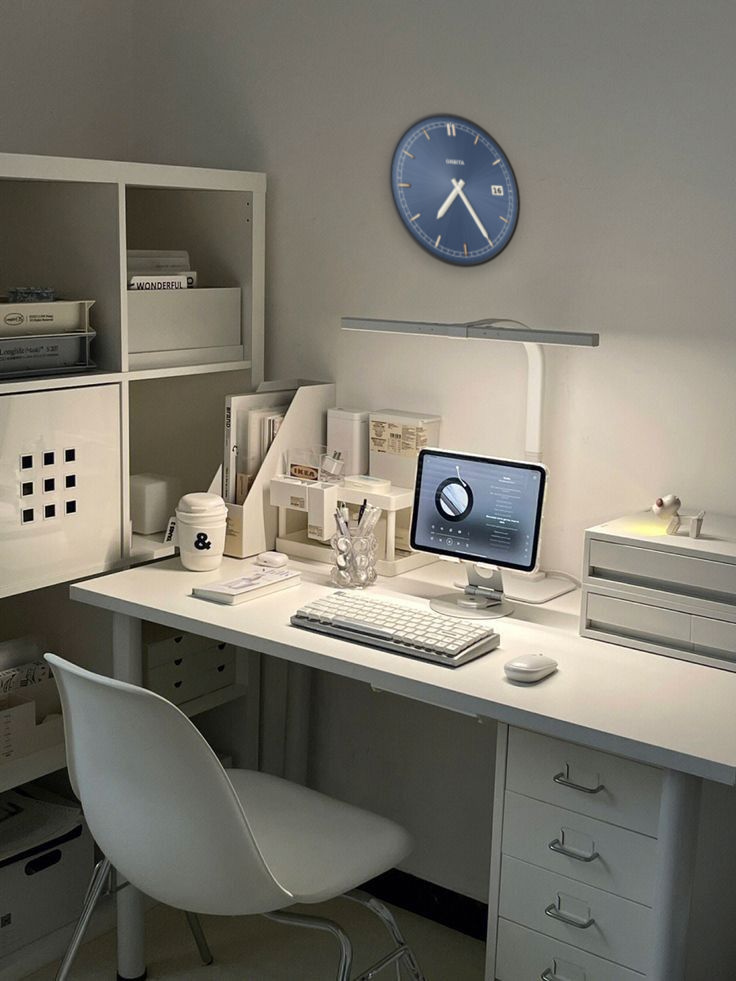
7:25
